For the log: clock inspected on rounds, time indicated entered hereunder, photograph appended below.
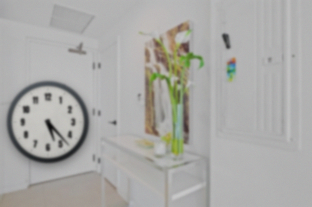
5:23
